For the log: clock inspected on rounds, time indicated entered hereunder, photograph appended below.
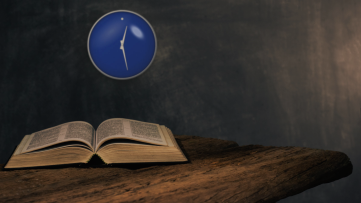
12:28
